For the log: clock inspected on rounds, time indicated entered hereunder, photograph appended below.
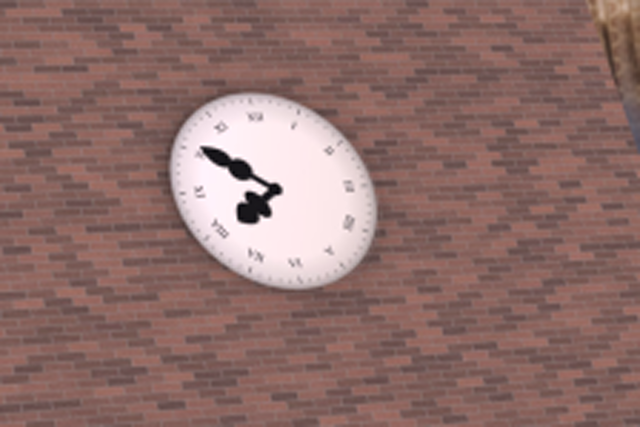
7:51
